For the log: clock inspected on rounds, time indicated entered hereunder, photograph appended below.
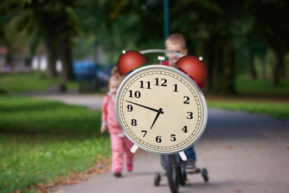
6:47
